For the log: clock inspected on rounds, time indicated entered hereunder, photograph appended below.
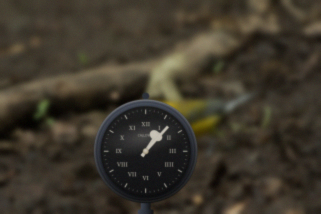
1:07
